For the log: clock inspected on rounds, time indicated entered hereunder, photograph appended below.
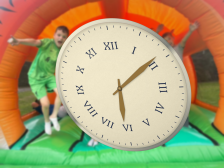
6:09
